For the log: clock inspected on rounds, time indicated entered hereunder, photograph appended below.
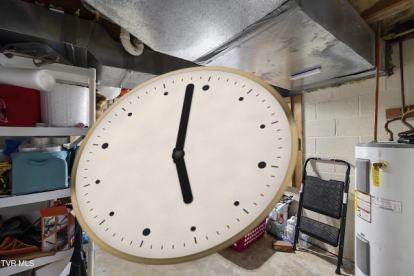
4:58
